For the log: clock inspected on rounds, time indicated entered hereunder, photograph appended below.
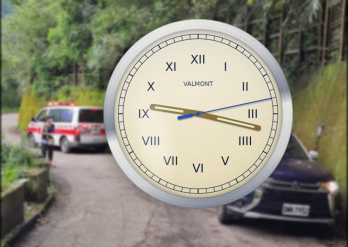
9:17:13
